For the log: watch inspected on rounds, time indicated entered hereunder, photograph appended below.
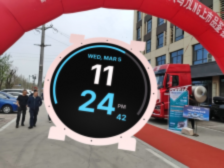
11:24
